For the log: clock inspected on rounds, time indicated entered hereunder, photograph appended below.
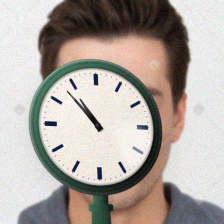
10:53
